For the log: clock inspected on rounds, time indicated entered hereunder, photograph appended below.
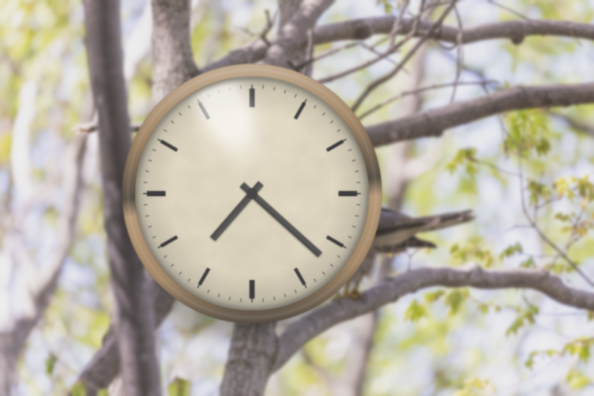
7:22
